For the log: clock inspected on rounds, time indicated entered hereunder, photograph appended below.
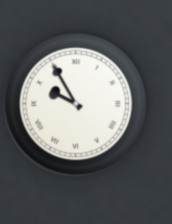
9:55
